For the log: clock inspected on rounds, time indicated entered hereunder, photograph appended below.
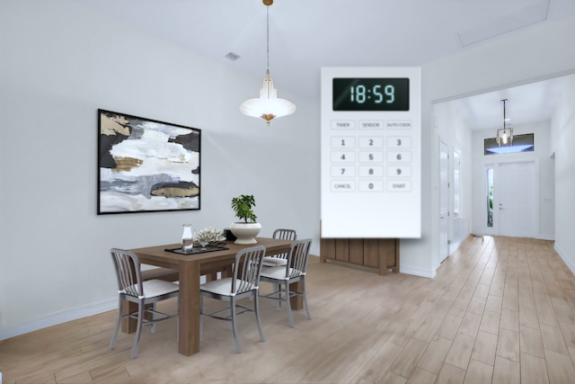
18:59
